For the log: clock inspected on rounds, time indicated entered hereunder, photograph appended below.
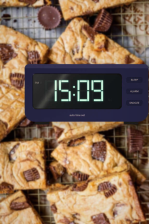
15:09
